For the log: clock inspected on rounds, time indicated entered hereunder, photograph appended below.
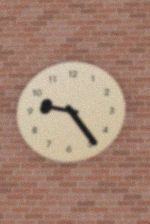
9:24
